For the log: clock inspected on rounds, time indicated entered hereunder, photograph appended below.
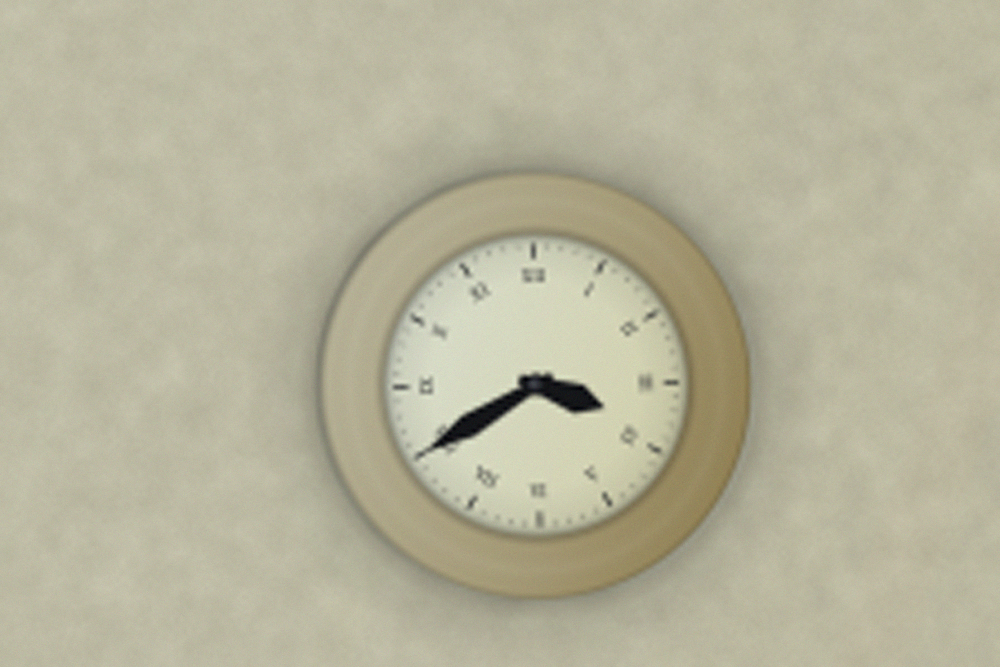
3:40
